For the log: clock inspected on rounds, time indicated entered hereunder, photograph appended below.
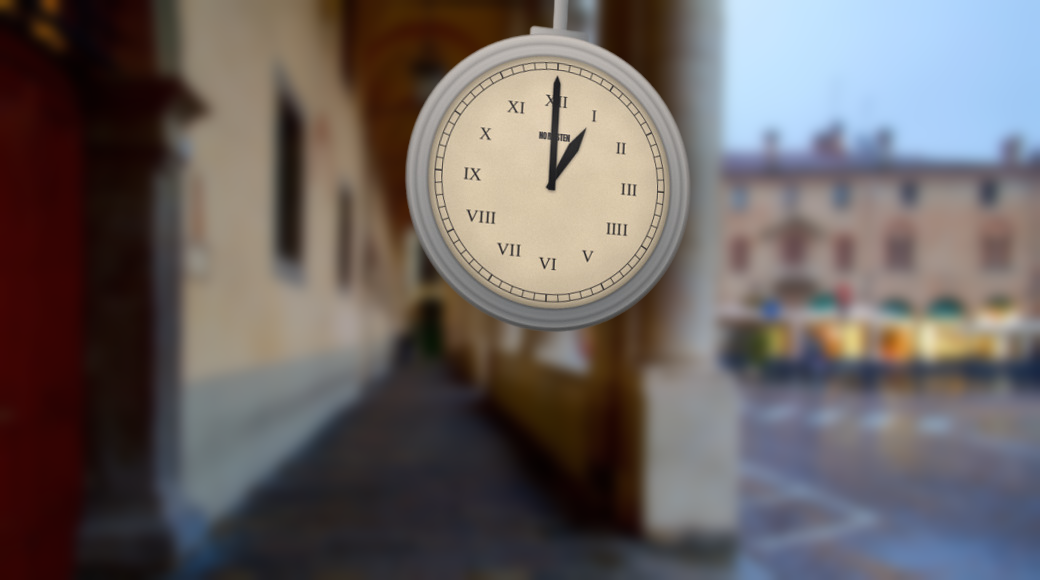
1:00
